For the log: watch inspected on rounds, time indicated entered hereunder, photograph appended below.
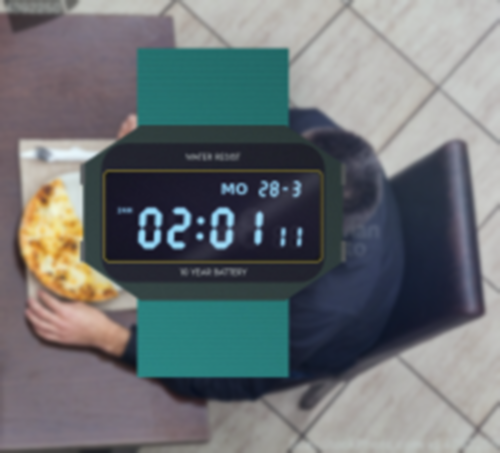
2:01:11
